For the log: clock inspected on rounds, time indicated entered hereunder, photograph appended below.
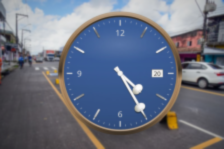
4:25
